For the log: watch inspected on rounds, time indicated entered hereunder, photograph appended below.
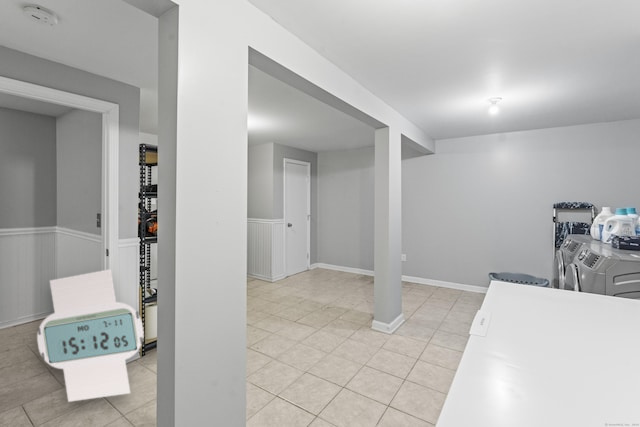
15:12:05
